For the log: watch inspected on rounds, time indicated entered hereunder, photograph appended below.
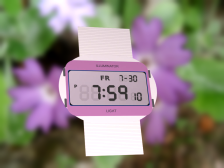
7:59:10
